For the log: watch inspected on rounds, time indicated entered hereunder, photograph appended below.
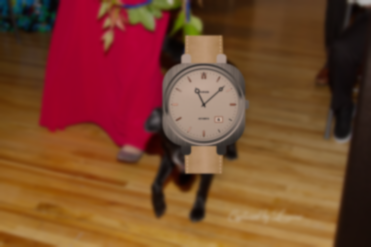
11:08
